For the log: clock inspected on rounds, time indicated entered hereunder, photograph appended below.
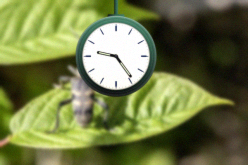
9:24
